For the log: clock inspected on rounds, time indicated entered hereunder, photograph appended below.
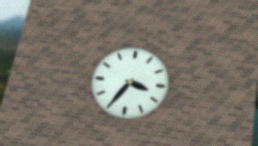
3:35
